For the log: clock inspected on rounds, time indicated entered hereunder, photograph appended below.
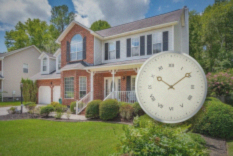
10:09
